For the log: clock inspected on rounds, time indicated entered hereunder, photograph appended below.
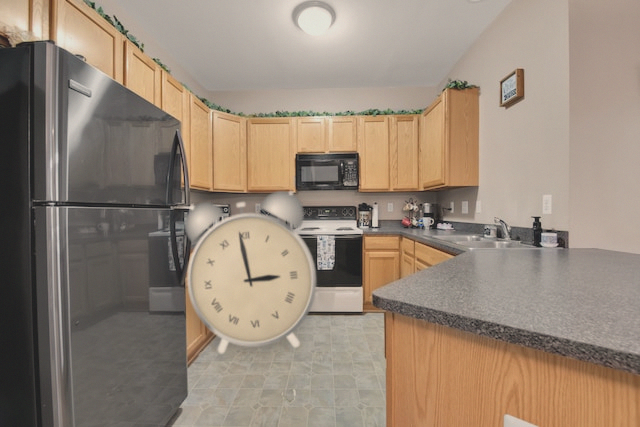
2:59
